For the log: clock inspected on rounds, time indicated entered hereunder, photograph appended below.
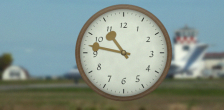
10:47
